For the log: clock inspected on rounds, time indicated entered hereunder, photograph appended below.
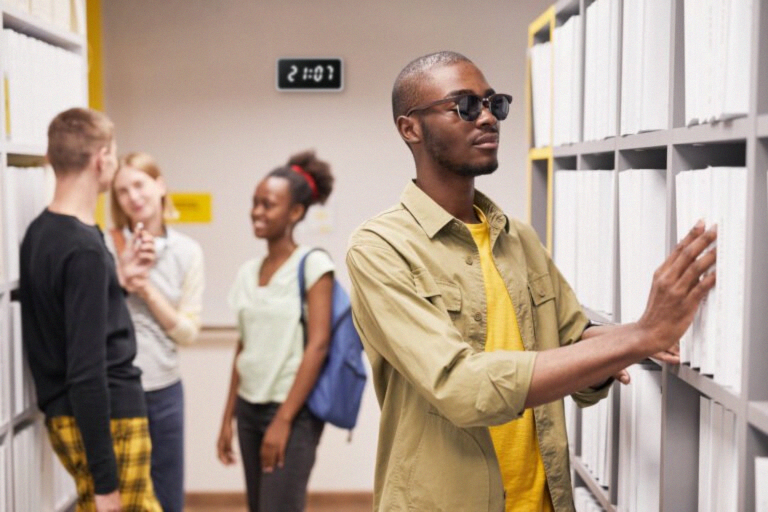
21:07
